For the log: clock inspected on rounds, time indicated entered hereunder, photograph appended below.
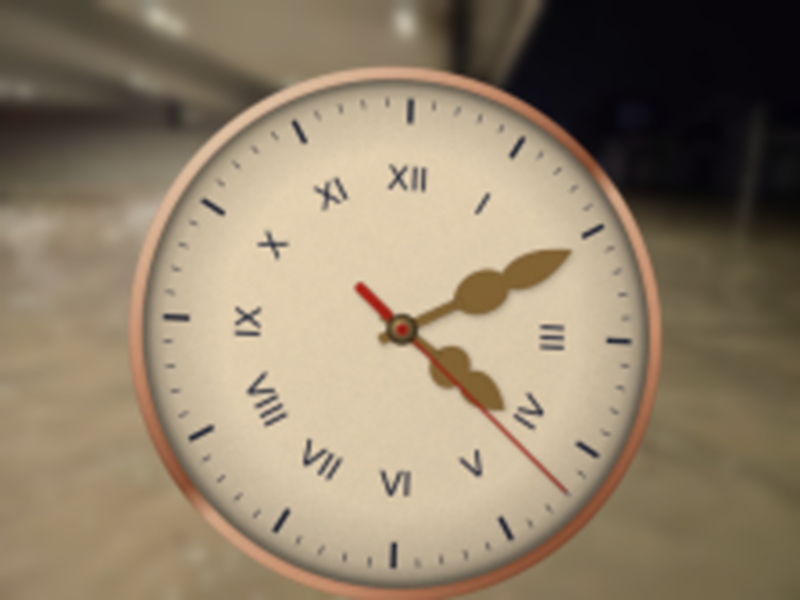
4:10:22
